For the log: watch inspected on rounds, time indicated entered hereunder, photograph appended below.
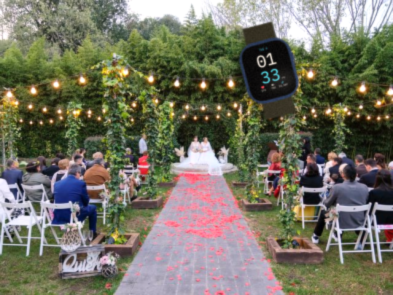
1:33
